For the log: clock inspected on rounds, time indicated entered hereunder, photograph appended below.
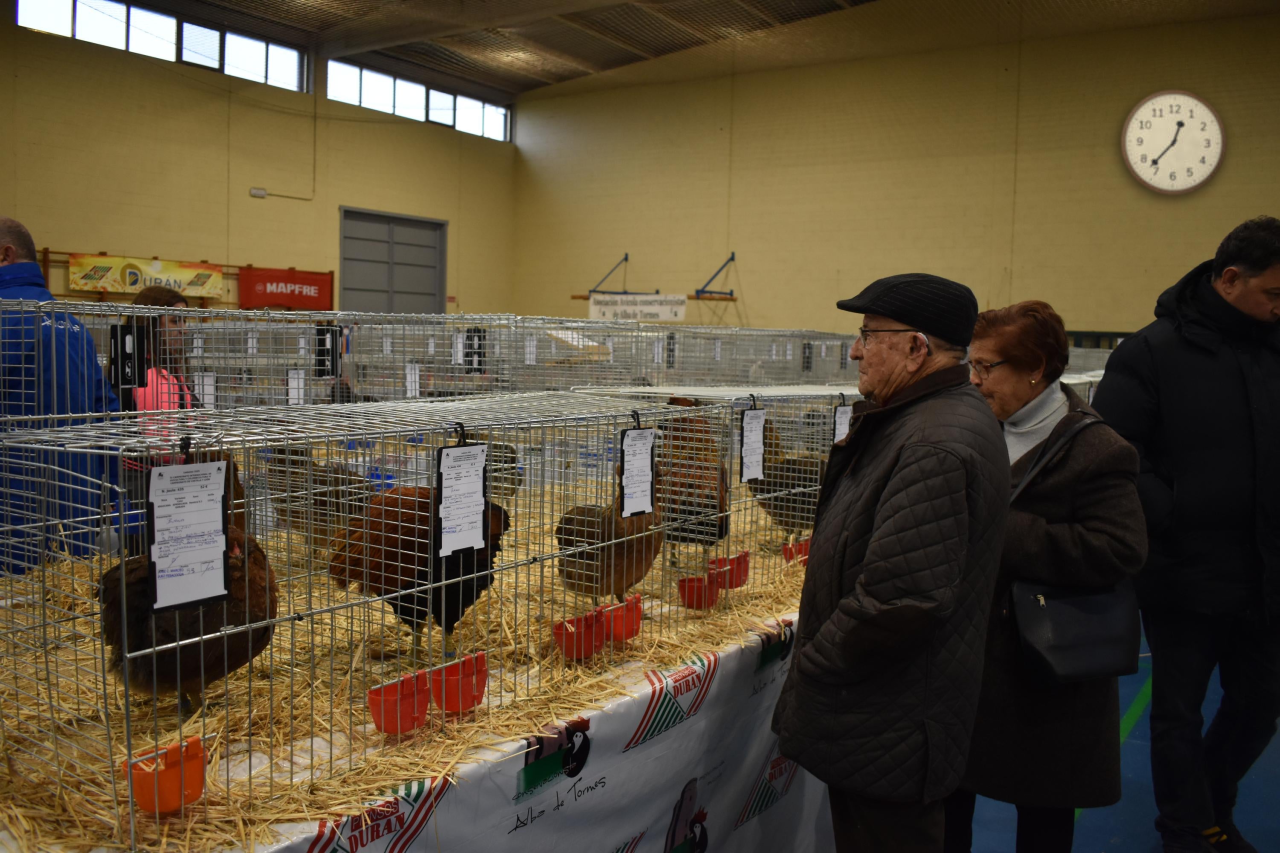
12:37
